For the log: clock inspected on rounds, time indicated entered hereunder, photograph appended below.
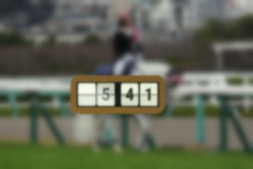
5:41
